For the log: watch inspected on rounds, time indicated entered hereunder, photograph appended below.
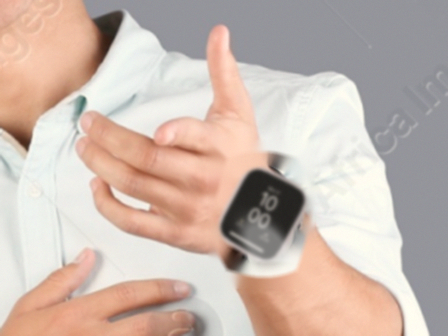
10:00
